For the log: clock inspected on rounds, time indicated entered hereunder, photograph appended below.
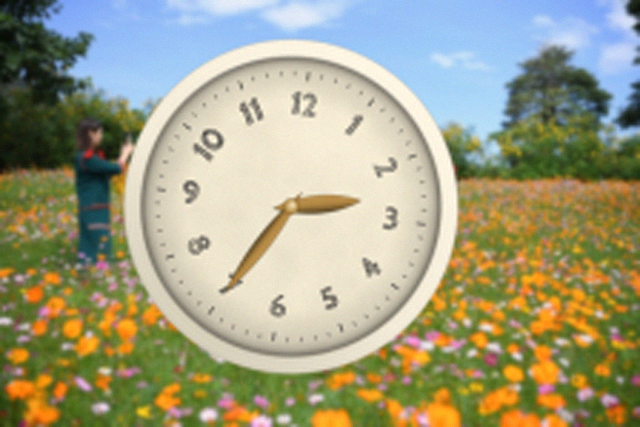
2:35
